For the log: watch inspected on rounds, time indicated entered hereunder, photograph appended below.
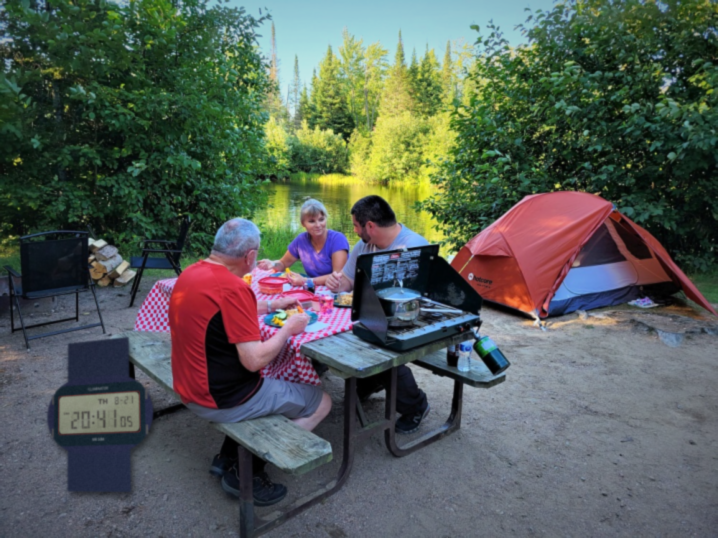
20:41:05
